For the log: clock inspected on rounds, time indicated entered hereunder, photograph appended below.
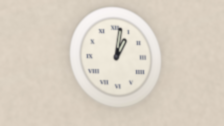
1:02
